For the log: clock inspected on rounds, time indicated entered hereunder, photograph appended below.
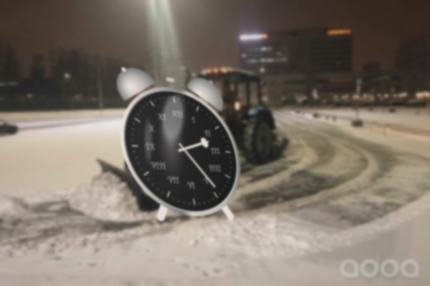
2:24
